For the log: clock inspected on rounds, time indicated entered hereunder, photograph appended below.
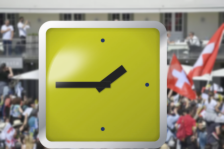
1:45
